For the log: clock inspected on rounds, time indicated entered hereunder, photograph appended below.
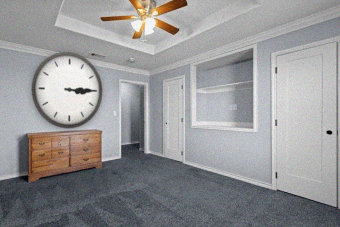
3:15
